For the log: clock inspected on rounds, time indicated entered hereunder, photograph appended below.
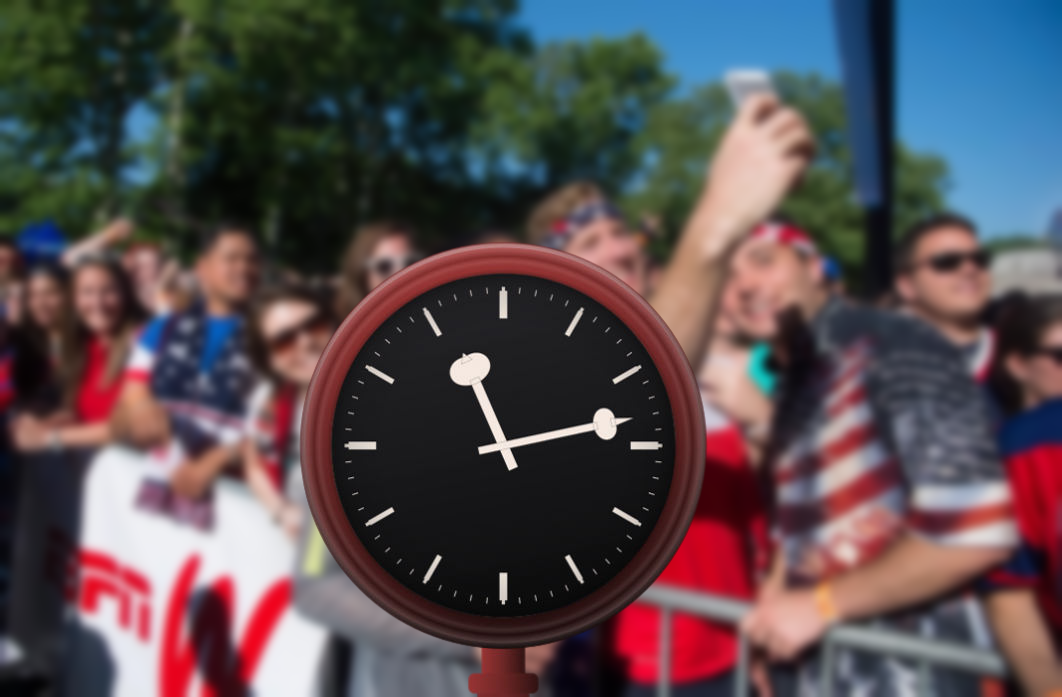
11:13
